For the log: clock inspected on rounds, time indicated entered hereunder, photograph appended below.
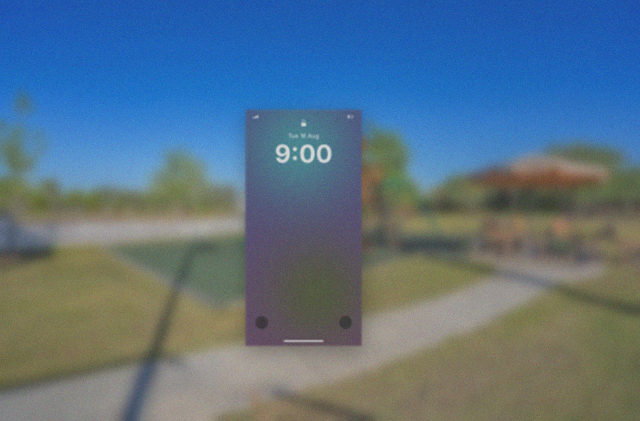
9:00
